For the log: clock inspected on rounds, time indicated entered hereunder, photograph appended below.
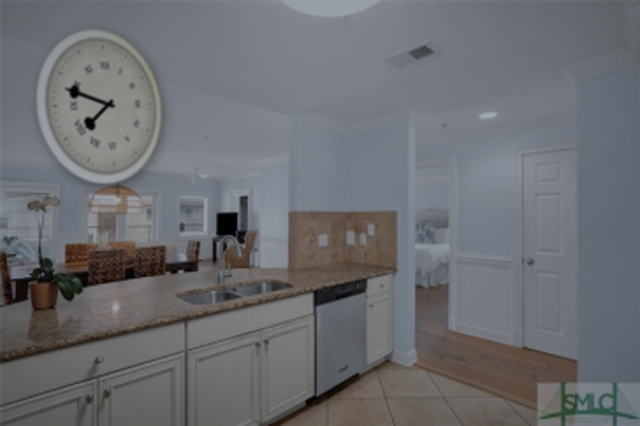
7:48
